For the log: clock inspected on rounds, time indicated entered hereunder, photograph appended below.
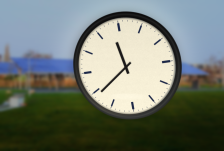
11:39
